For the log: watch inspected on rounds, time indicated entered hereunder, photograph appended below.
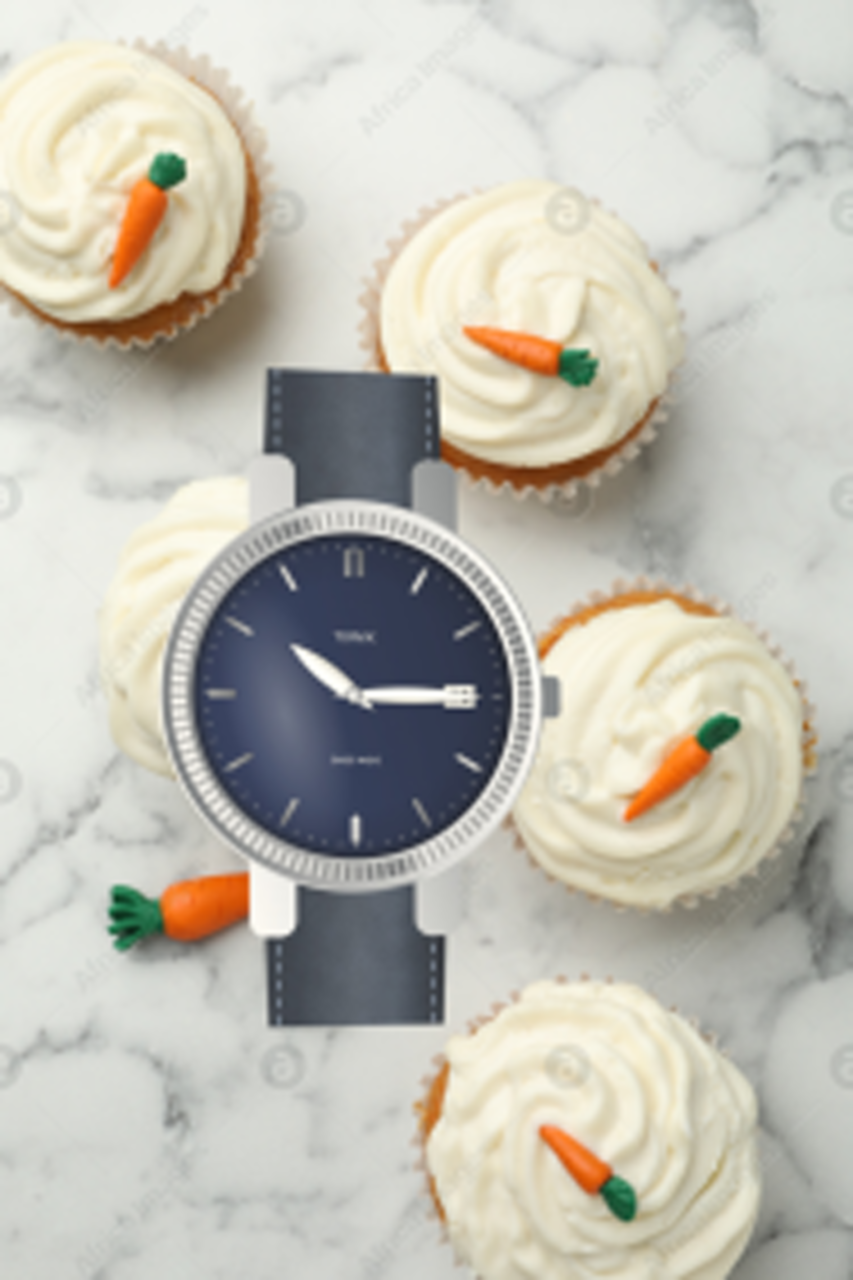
10:15
